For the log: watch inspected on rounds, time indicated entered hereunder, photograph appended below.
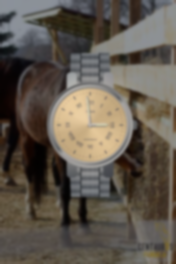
2:59
